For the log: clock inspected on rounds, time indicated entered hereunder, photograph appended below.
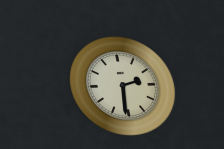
2:31
